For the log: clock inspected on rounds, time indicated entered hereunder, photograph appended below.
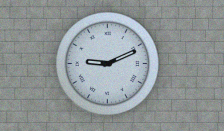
9:11
